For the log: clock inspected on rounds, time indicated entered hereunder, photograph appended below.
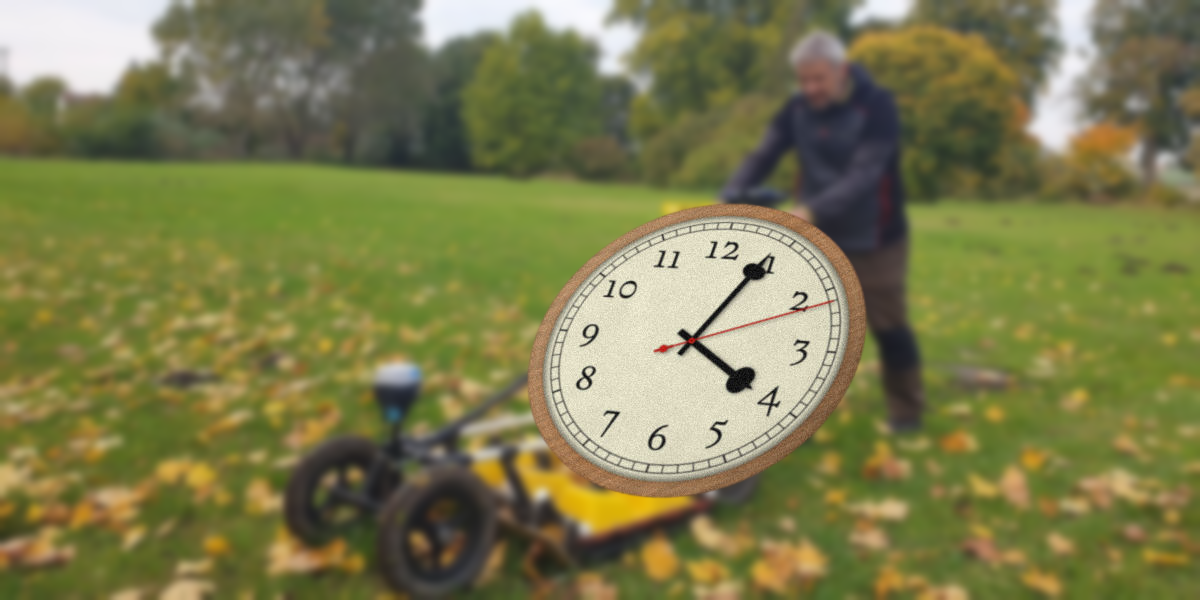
4:04:11
